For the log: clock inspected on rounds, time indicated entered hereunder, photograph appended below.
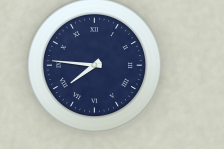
7:46
